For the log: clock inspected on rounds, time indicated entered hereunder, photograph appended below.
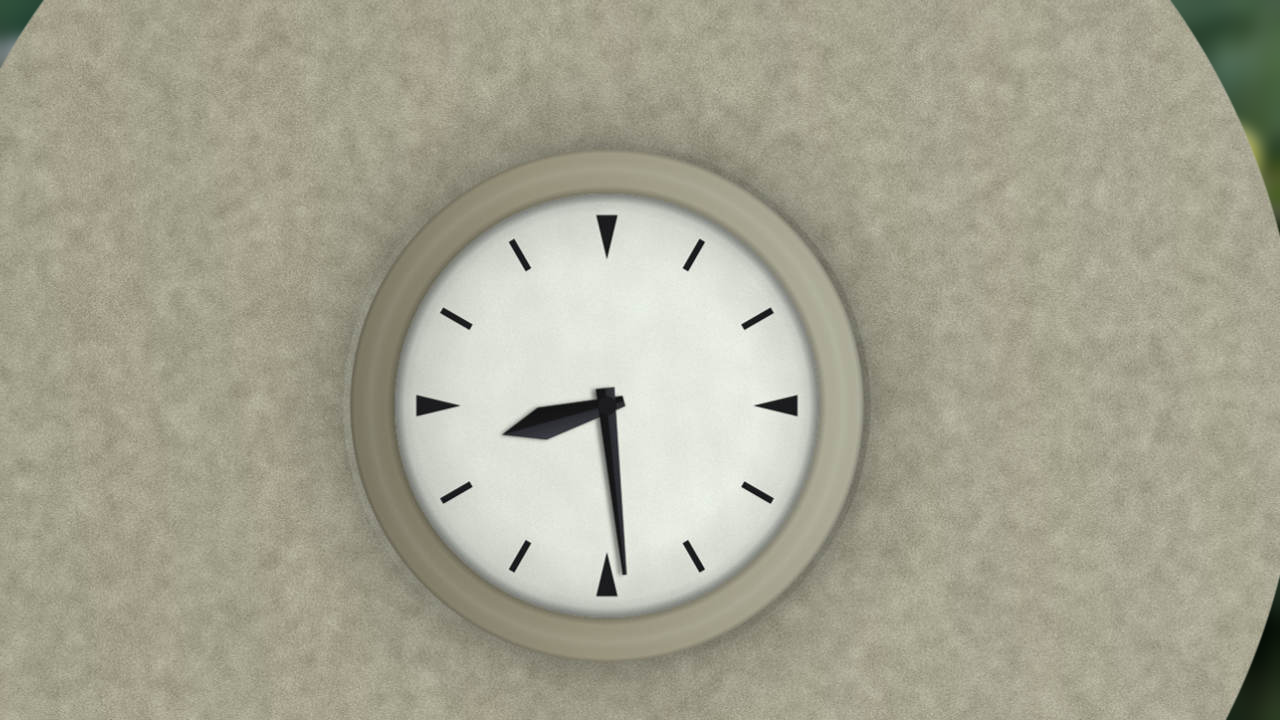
8:29
